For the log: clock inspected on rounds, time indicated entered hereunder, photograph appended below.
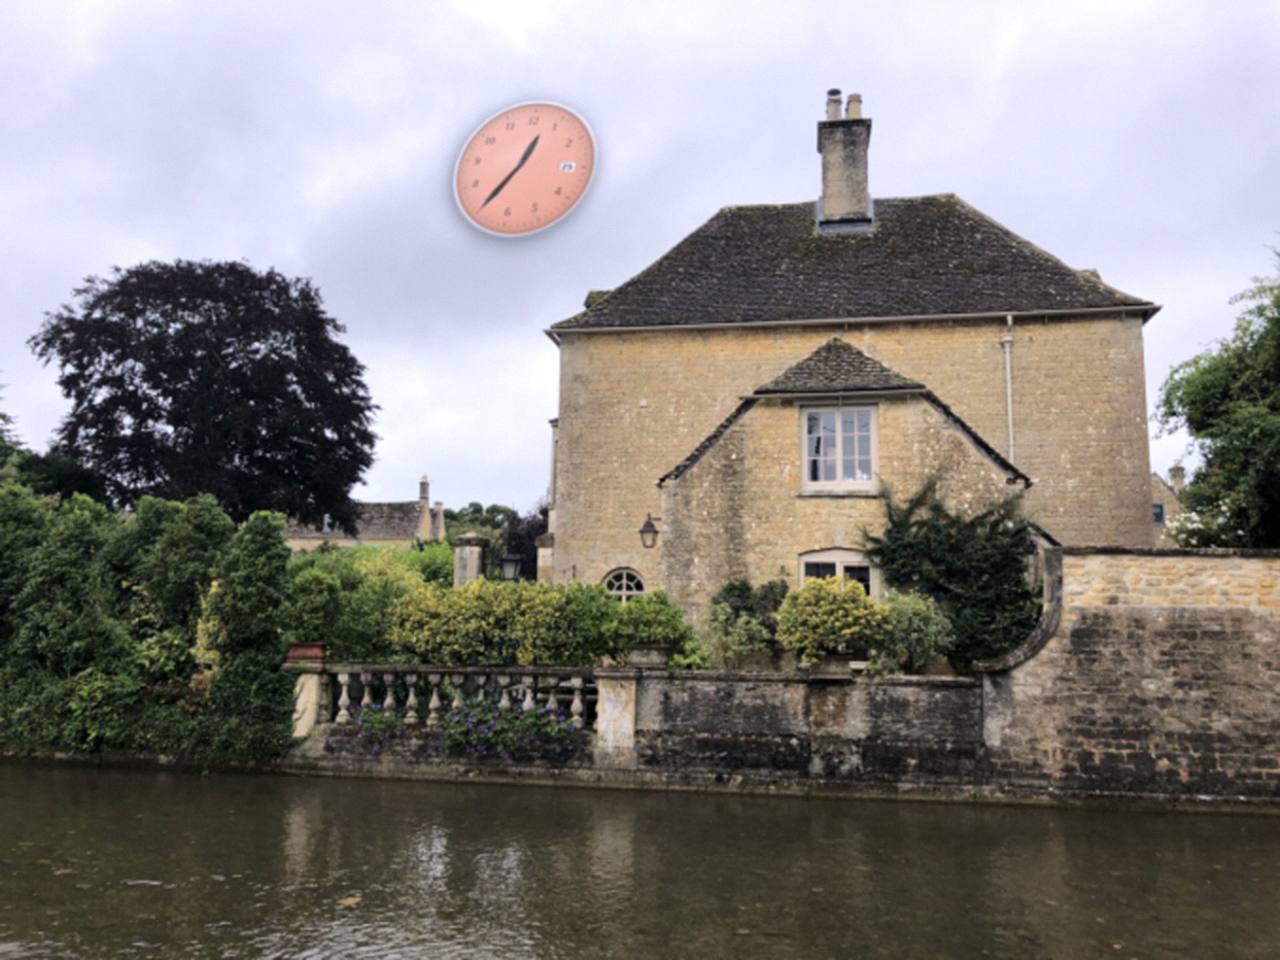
12:35
